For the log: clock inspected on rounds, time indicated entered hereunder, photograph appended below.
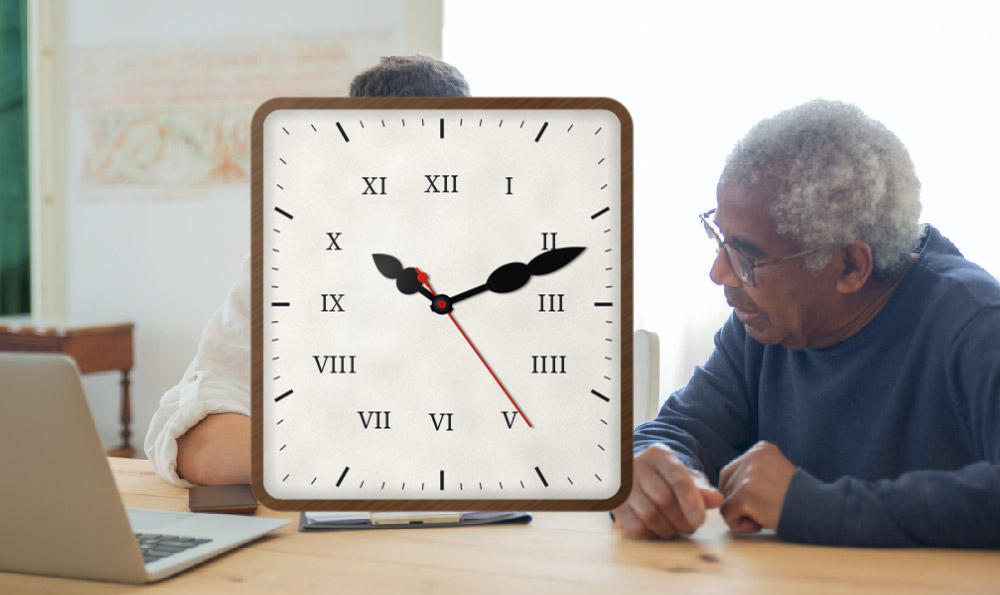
10:11:24
